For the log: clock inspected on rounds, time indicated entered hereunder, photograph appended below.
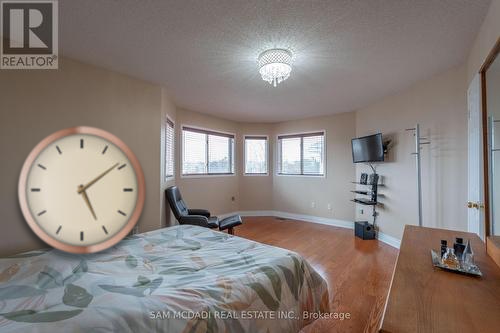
5:09
